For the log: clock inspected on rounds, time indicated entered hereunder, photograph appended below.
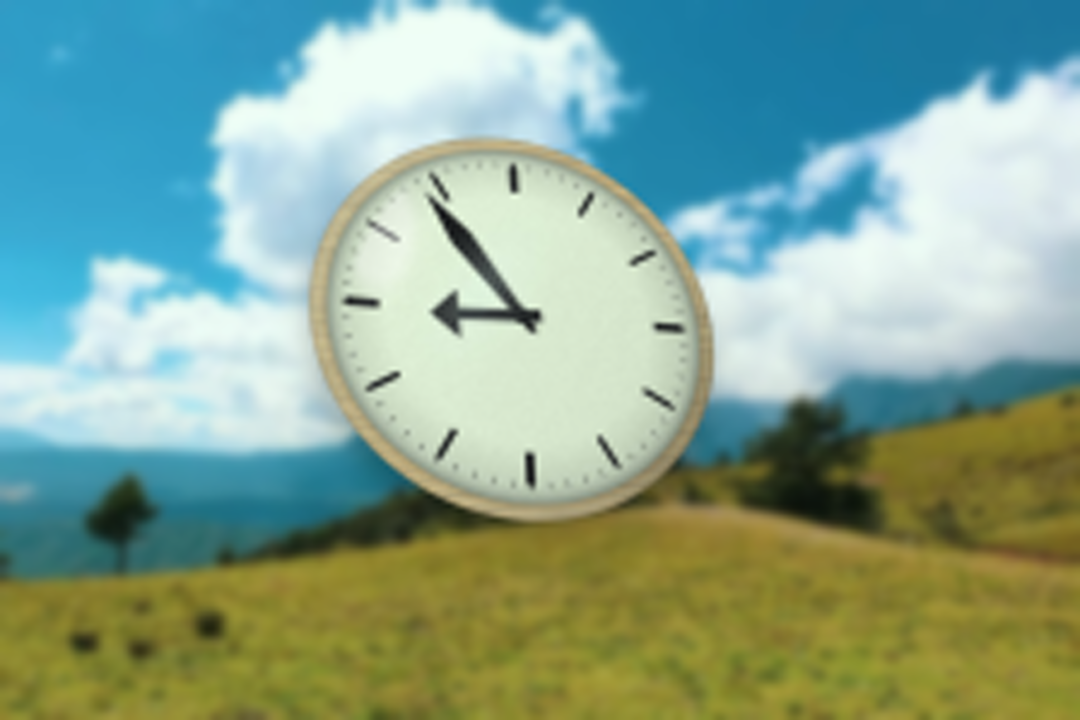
8:54
